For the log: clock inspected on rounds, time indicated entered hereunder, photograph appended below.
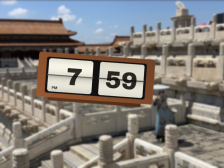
7:59
